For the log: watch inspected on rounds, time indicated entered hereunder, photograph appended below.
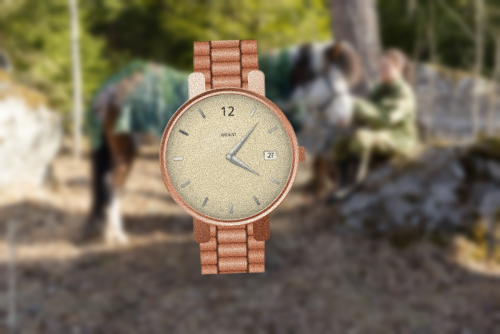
4:07
